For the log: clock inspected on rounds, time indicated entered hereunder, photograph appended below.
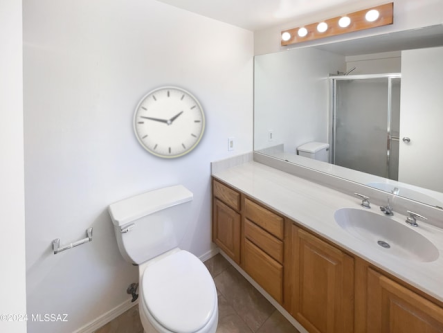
1:47
